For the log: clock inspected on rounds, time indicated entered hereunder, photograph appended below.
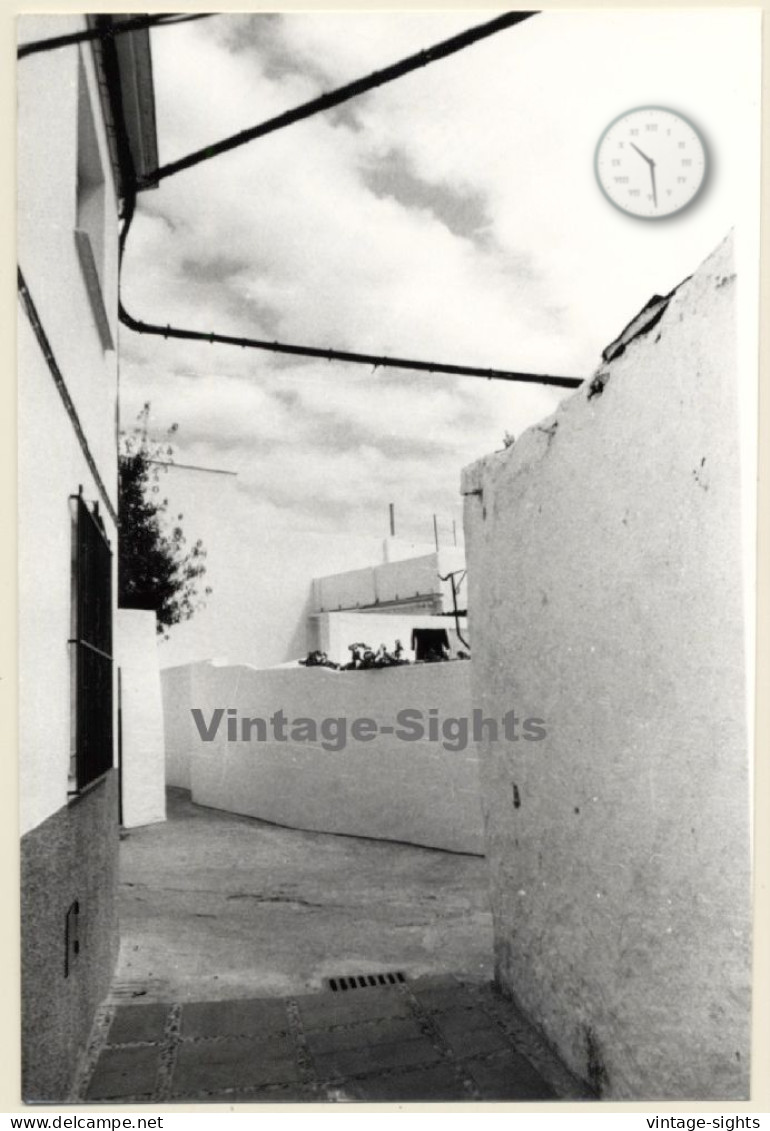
10:29
